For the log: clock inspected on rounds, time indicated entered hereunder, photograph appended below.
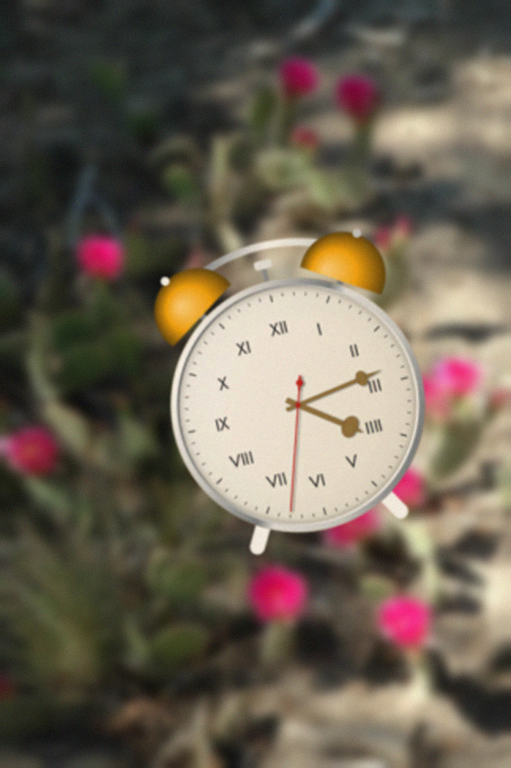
4:13:33
